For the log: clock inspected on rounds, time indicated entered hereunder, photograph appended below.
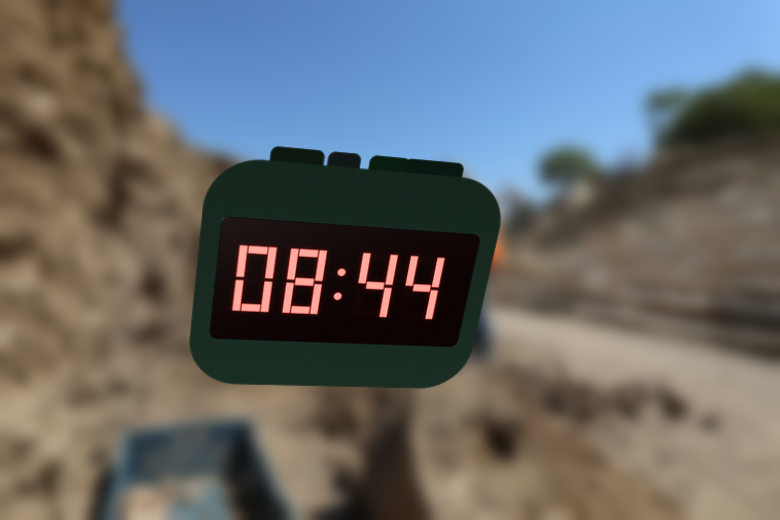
8:44
